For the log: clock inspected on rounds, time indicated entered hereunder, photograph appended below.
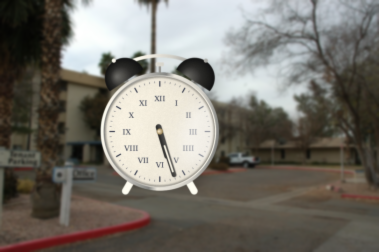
5:27
